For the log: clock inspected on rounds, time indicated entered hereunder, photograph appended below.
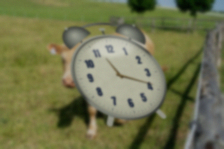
11:19
